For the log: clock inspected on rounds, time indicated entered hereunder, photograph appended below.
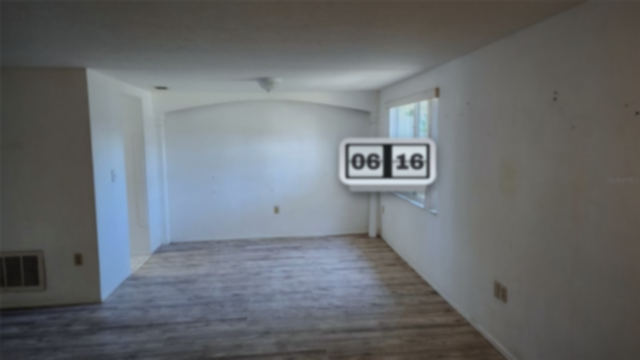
6:16
